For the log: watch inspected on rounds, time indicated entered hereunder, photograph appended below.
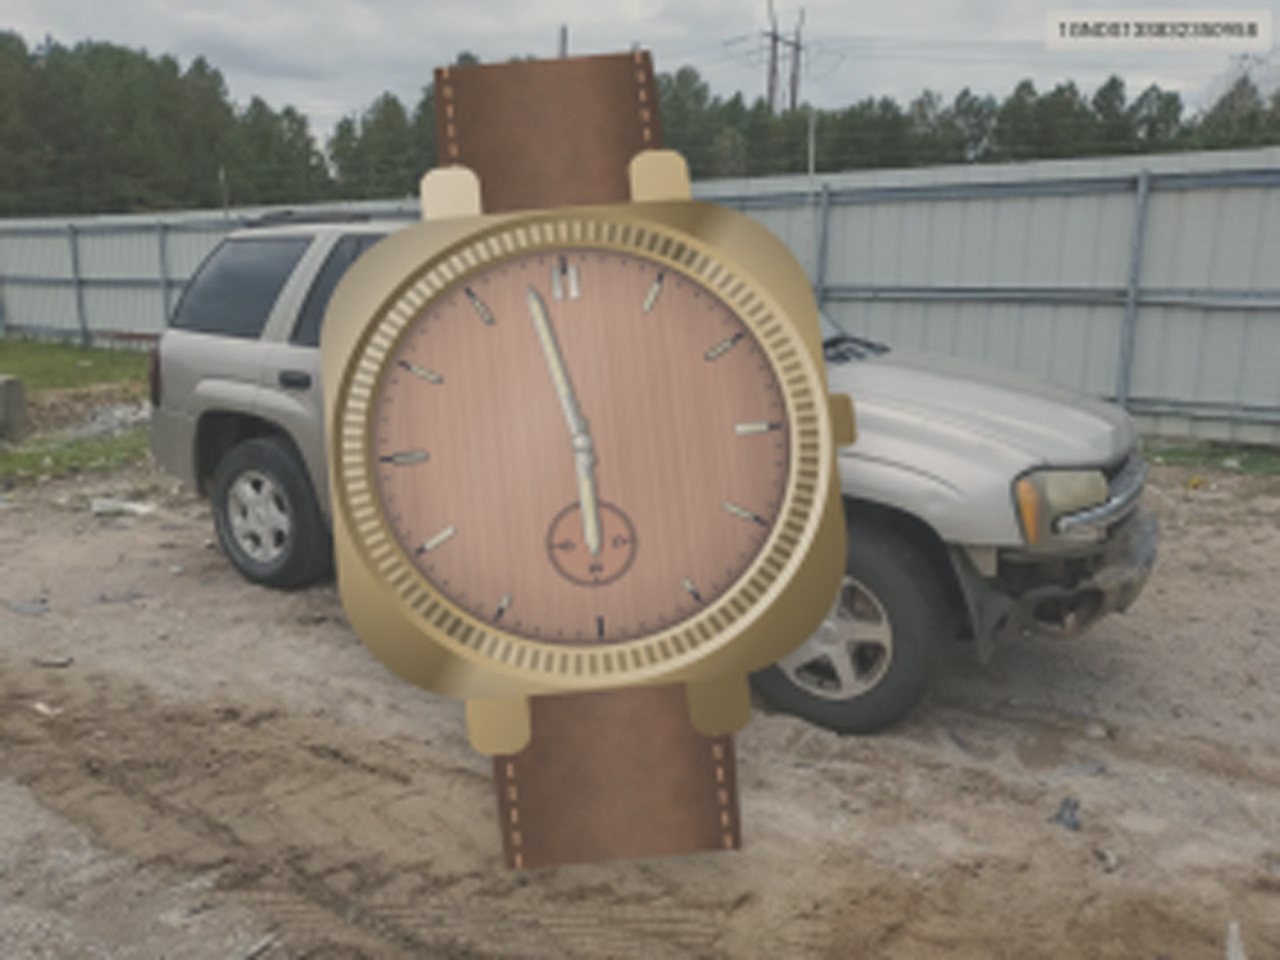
5:58
